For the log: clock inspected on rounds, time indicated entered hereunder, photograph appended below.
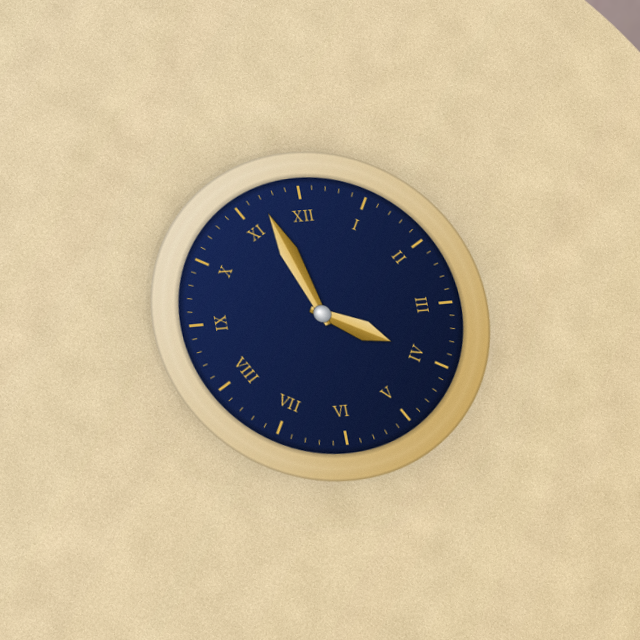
3:57
